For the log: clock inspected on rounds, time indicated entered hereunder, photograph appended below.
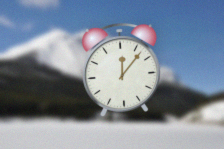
12:07
